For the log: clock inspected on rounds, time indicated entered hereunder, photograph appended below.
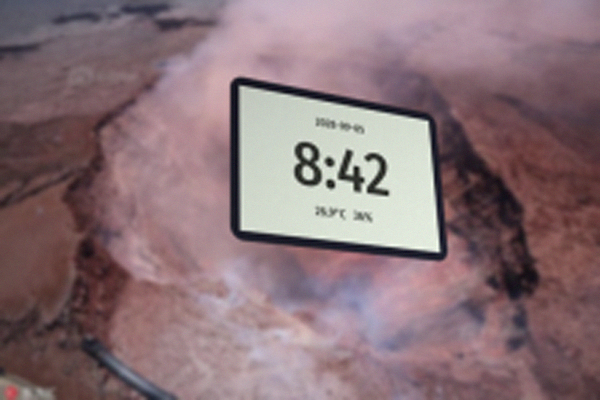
8:42
